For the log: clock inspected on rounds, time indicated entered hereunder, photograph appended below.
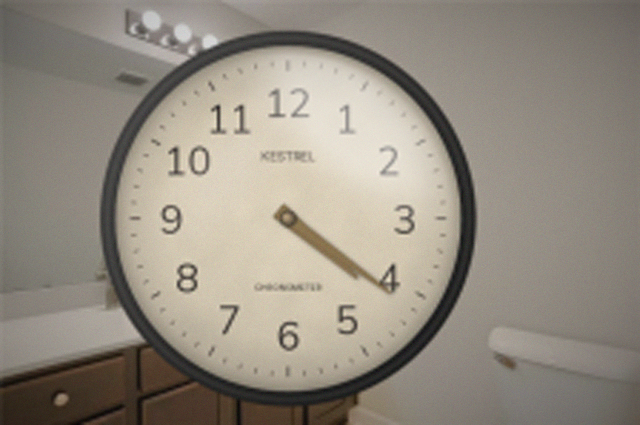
4:21
